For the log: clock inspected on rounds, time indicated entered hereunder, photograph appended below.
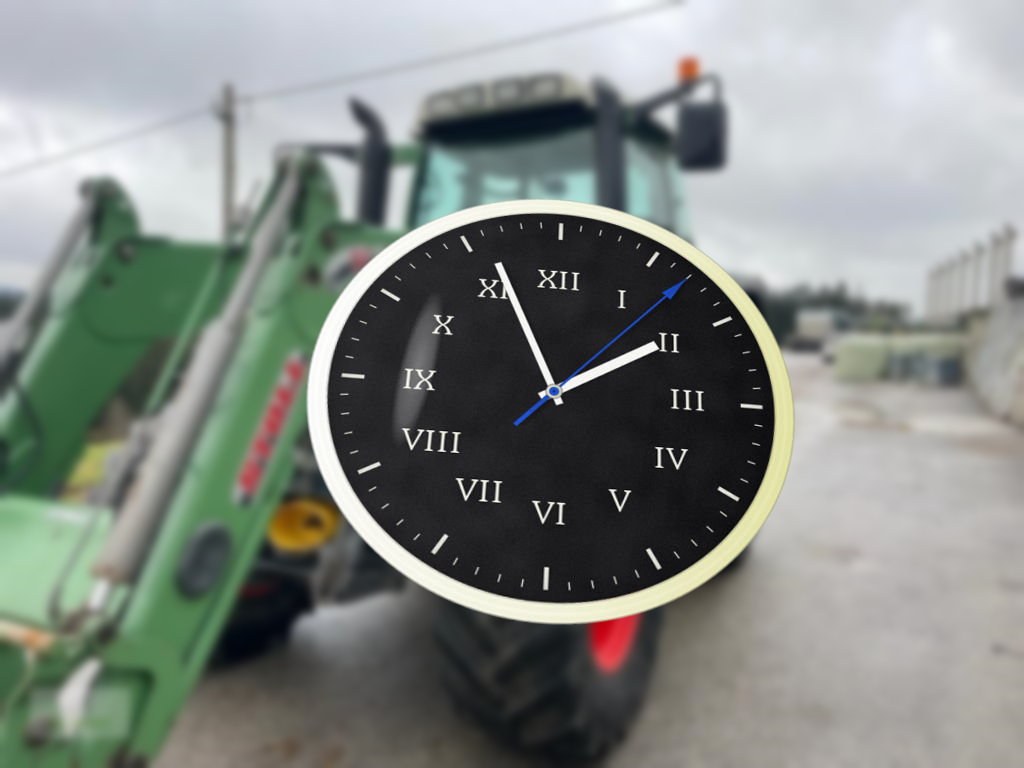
1:56:07
